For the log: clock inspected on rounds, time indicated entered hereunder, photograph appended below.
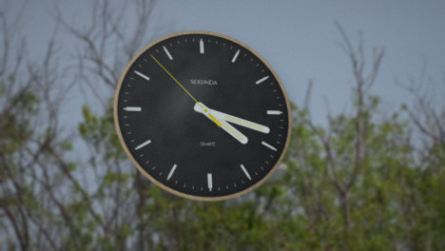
4:17:53
